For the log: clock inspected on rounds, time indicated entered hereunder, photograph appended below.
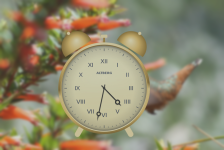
4:32
